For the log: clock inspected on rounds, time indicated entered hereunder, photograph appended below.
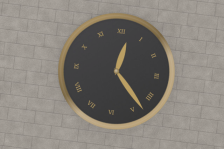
12:23
